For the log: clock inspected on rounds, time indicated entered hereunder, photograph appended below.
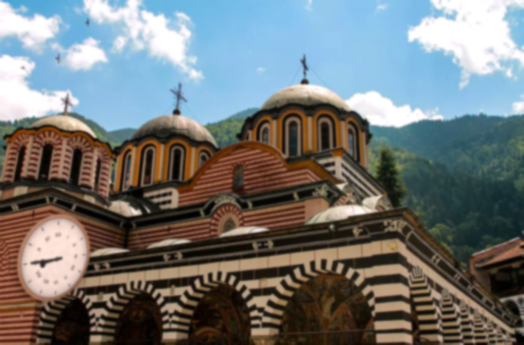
8:45
